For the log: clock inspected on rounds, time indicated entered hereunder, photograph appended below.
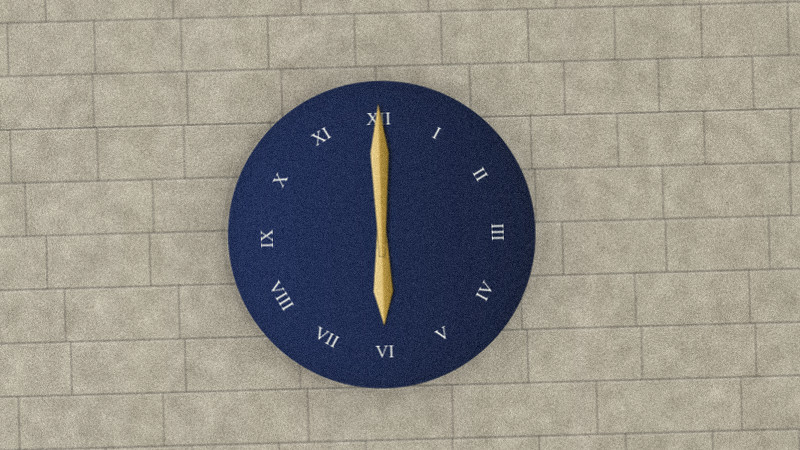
6:00
